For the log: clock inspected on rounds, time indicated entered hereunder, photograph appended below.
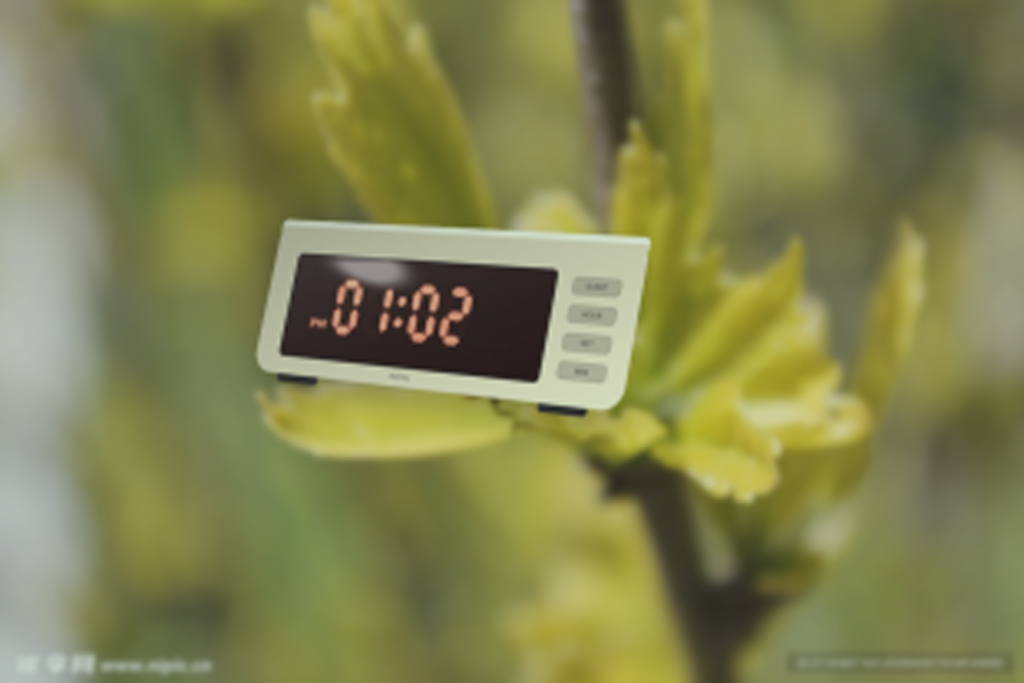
1:02
